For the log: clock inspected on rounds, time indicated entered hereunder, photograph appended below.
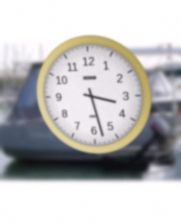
3:28
